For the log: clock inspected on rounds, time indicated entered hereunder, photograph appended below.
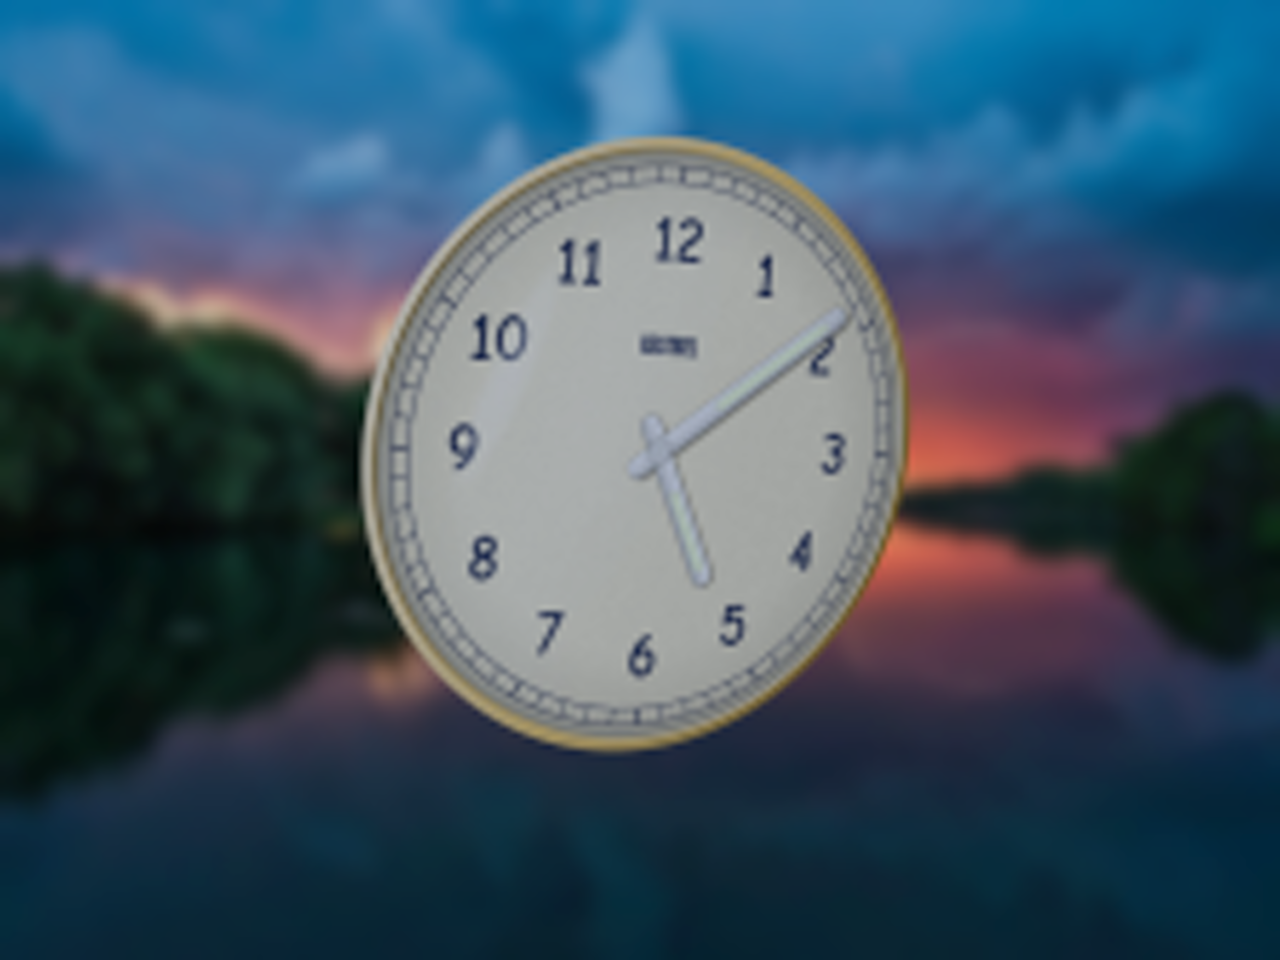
5:09
